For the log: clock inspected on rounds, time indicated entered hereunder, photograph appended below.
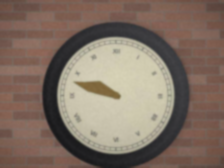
9:48
